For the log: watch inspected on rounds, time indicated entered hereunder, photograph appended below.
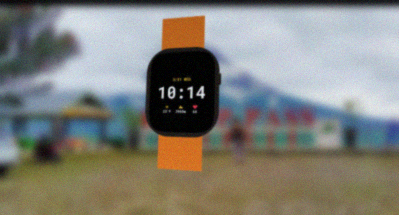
10:14
